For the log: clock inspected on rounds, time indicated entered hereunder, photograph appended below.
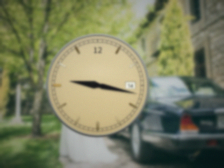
9:17
